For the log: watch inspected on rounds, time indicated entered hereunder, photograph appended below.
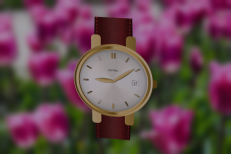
9:09
